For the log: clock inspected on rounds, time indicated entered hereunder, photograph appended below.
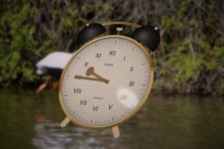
9:45
